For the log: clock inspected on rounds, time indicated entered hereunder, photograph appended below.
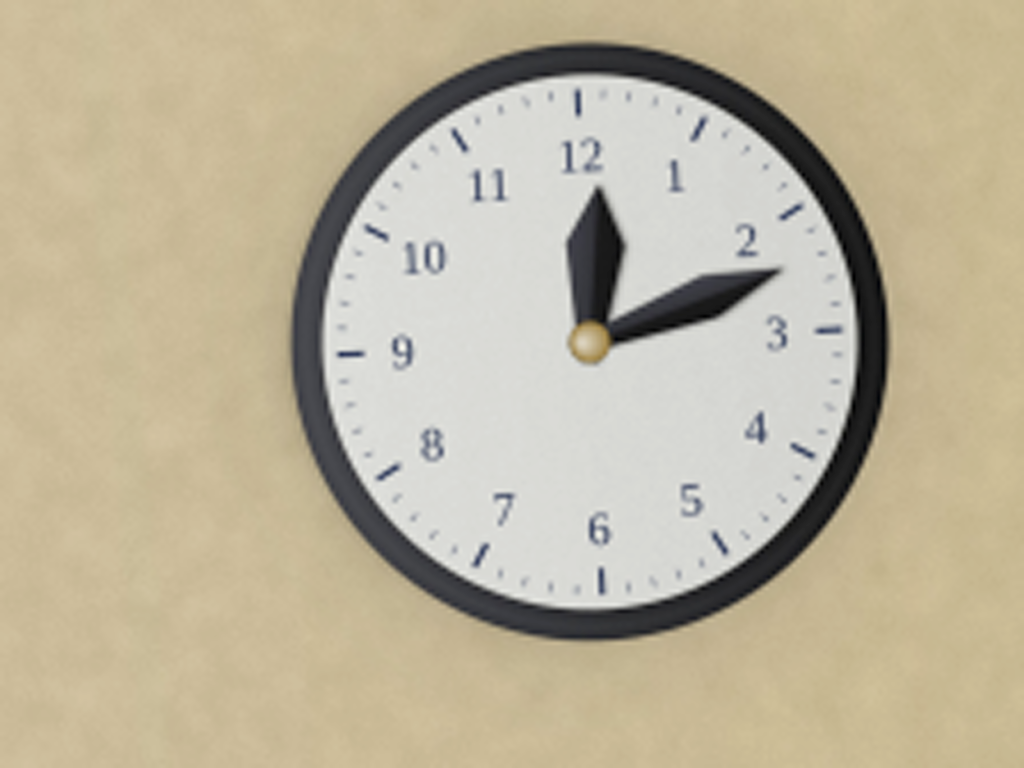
12:12
